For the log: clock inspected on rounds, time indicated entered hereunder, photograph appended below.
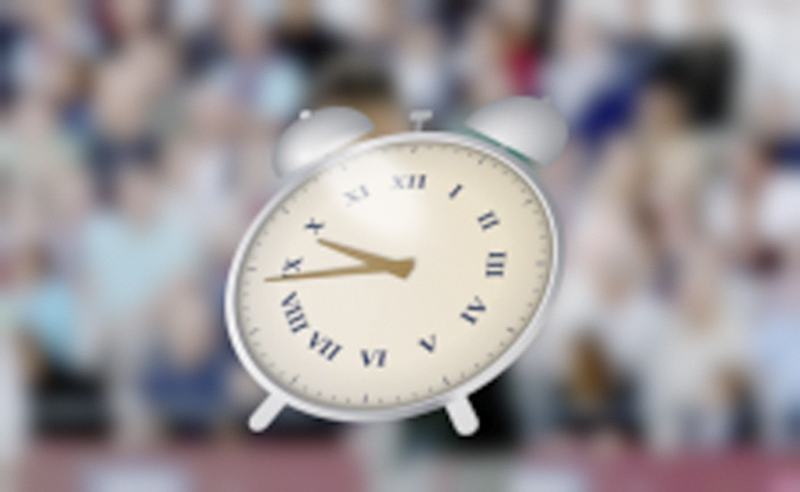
9:44
